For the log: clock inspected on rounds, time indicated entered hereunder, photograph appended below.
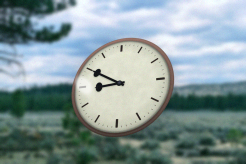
8:50
